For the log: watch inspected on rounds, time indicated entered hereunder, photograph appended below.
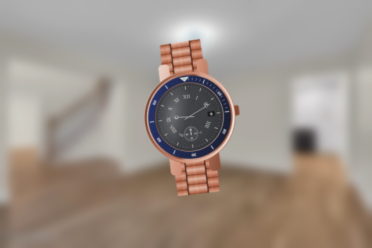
9:11
